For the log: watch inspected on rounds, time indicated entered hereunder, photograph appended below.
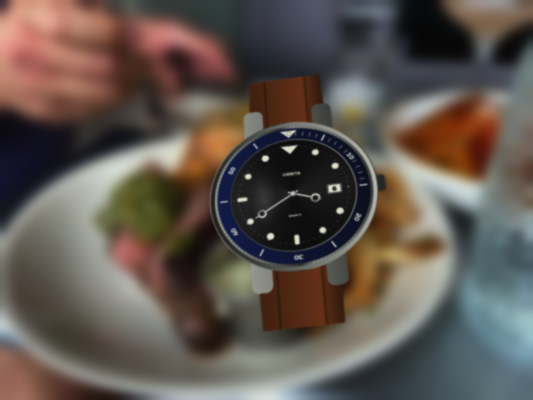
3:40
